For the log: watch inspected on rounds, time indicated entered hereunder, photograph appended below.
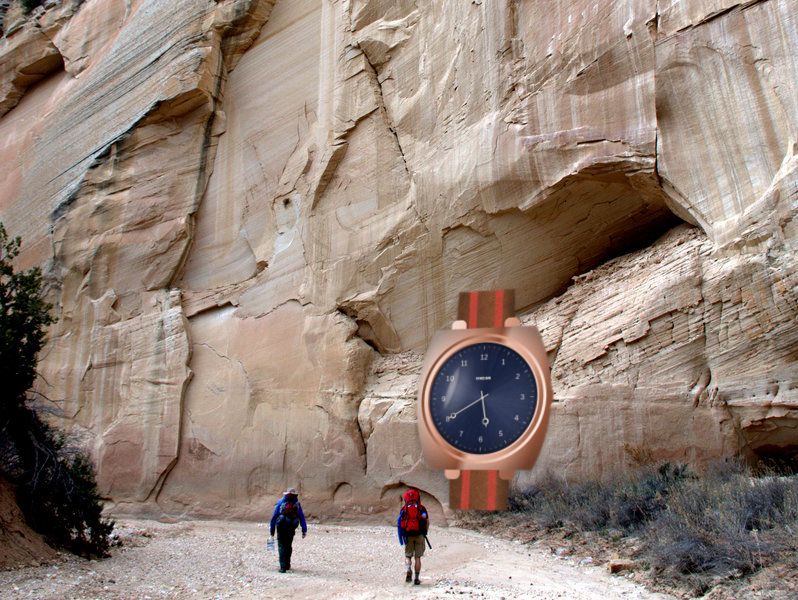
5:40
